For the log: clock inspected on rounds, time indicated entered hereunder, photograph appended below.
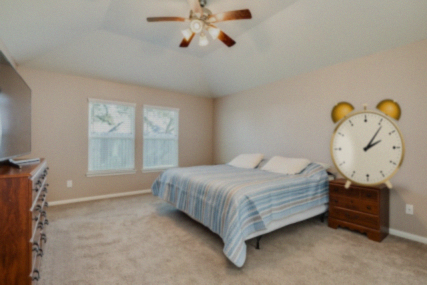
2:06
